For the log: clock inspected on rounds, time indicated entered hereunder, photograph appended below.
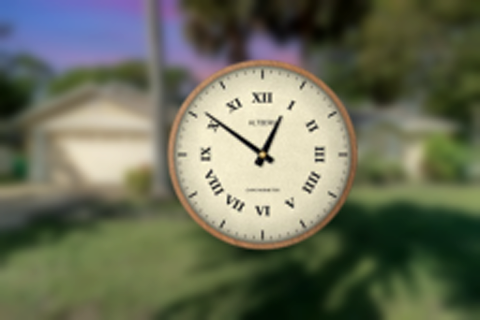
12:51
